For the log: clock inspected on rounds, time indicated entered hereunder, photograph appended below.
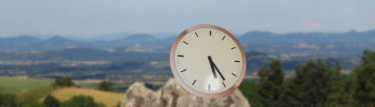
5:24
